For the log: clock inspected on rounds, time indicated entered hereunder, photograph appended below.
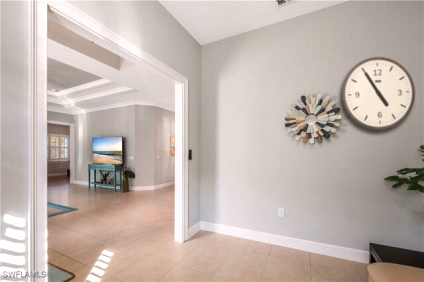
4:55
